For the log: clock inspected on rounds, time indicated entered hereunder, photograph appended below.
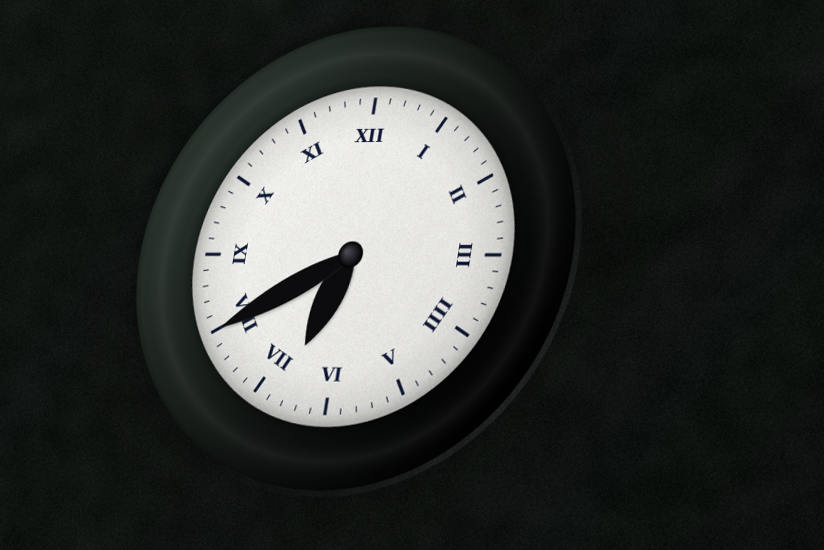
6:40
